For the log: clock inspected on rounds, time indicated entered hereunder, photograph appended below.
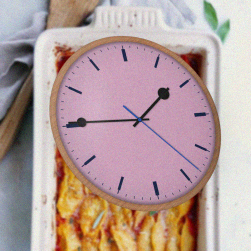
1:45:23
